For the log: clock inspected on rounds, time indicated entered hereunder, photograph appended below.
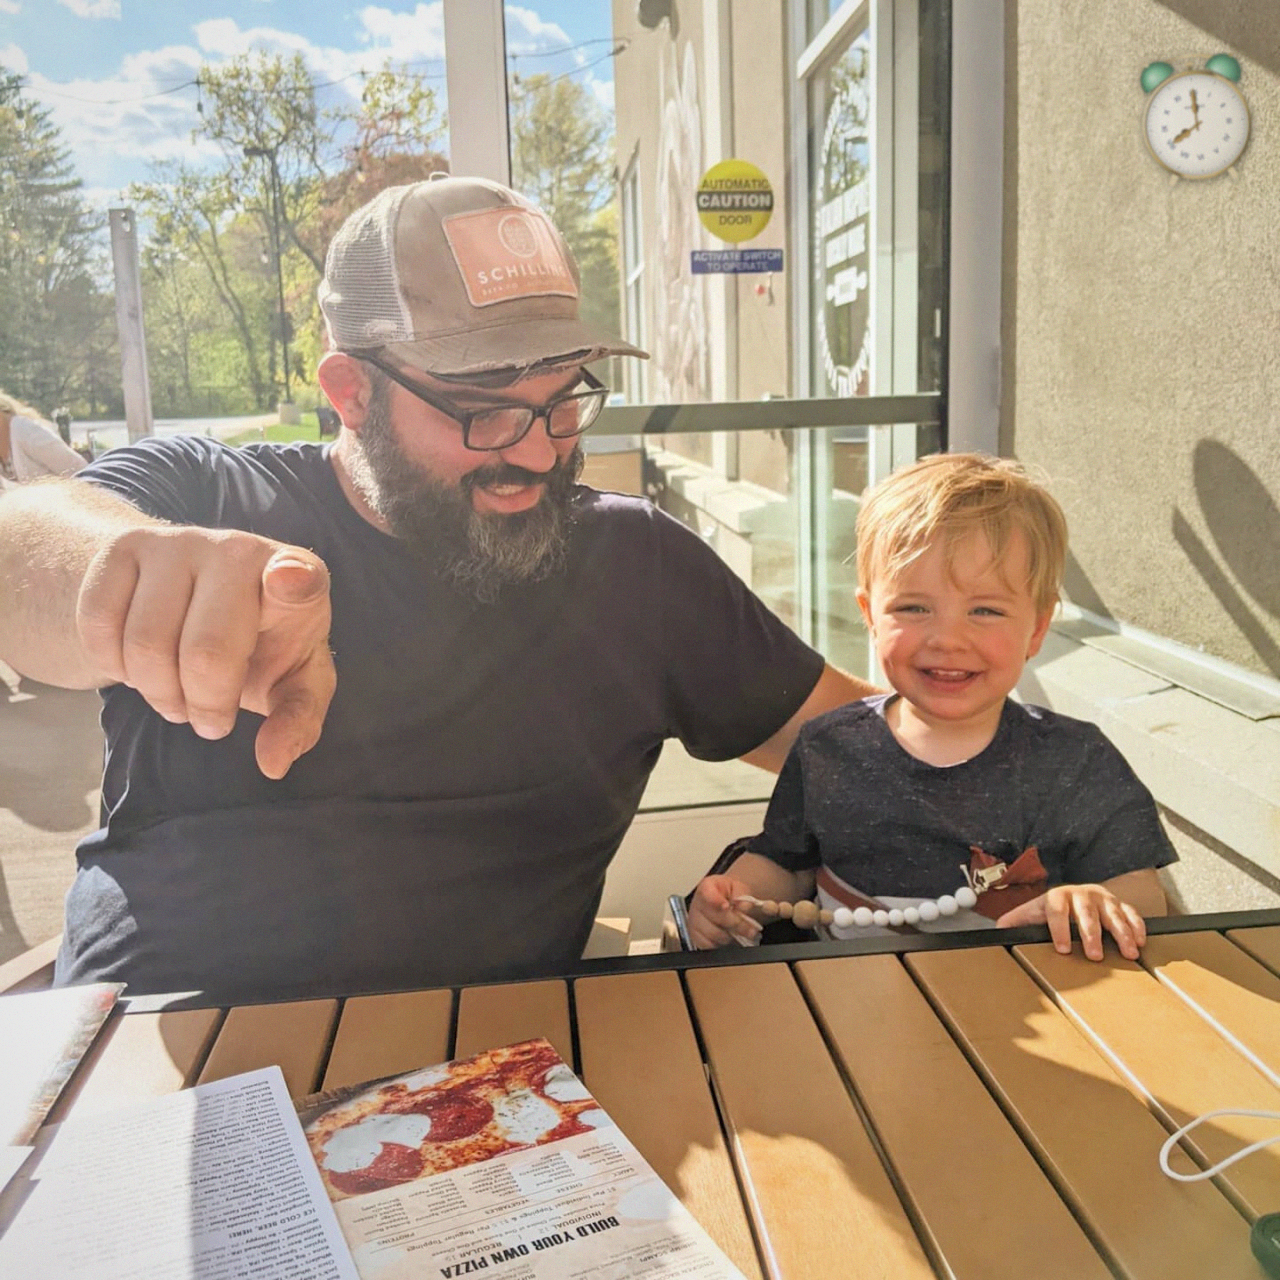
8:00
